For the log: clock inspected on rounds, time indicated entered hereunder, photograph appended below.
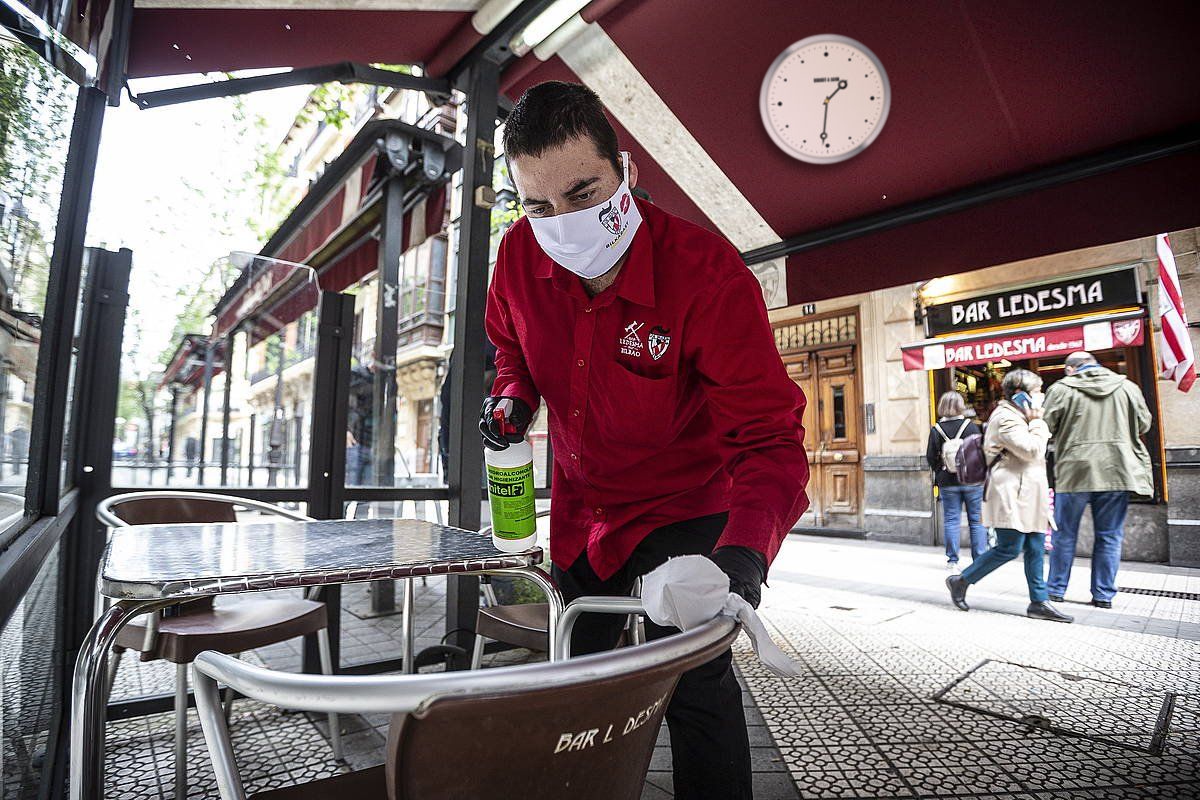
1:31
